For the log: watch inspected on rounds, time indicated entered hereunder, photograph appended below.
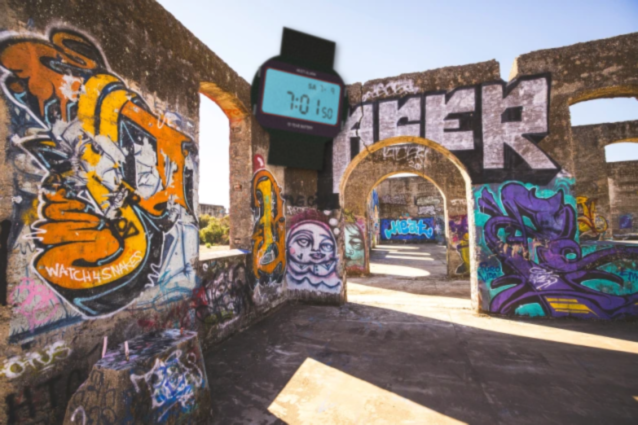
7:01
